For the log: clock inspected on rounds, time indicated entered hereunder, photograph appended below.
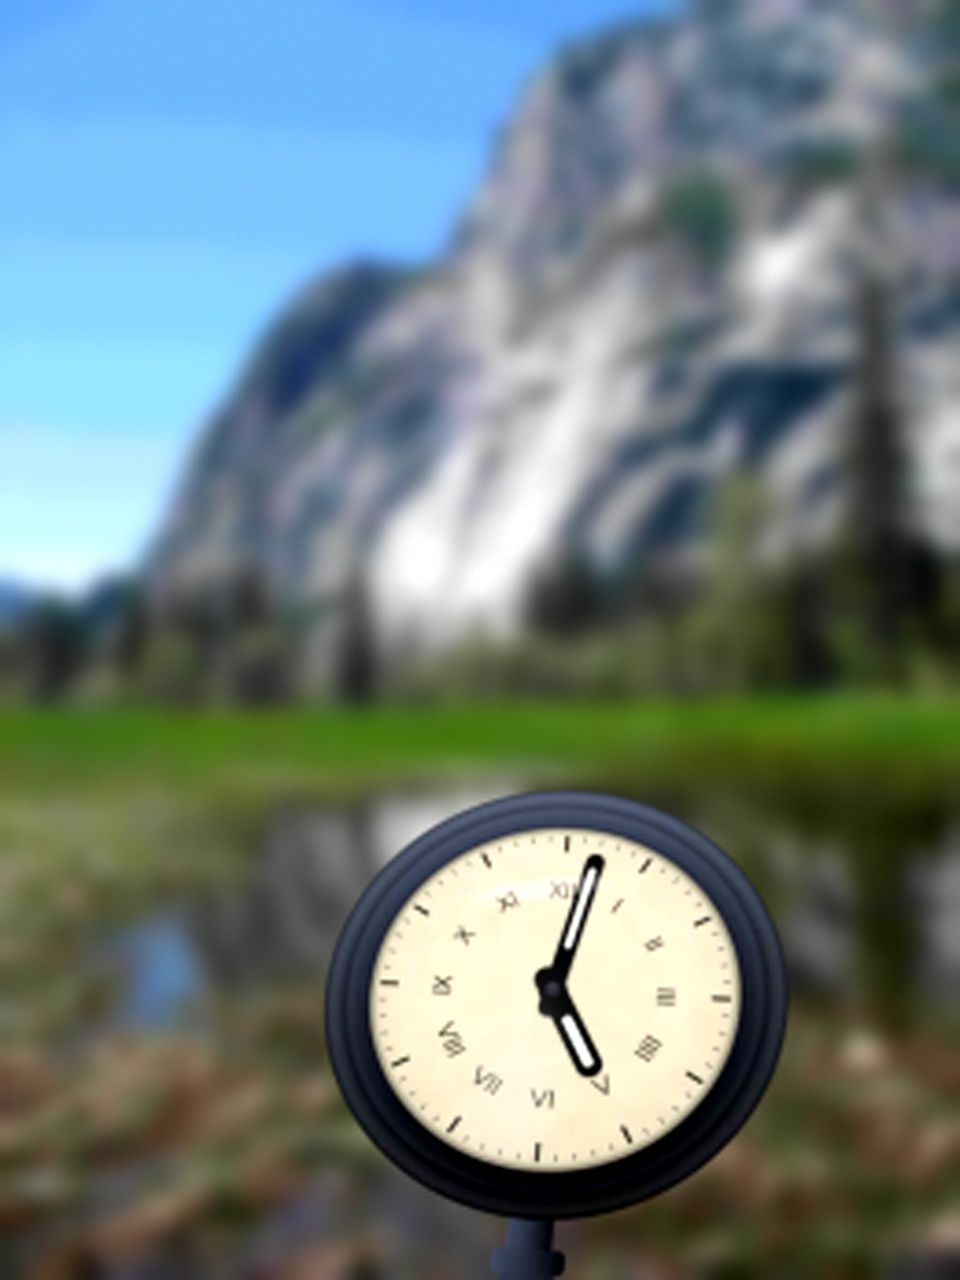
5:02
